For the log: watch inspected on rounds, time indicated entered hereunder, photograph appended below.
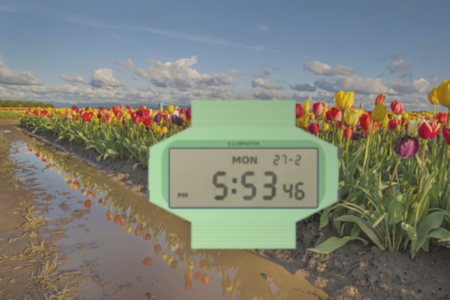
5:53:46
